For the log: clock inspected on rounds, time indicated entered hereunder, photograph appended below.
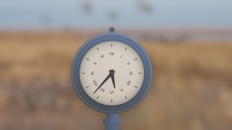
5:37
